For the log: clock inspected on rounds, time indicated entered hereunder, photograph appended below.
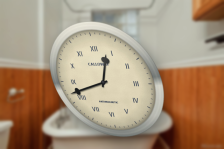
12:42
